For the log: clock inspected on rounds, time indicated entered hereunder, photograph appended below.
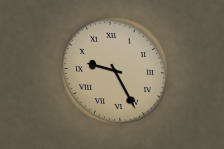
9:26
